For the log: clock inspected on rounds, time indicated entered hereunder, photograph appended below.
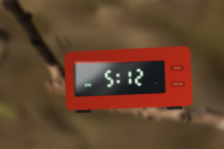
5:12
